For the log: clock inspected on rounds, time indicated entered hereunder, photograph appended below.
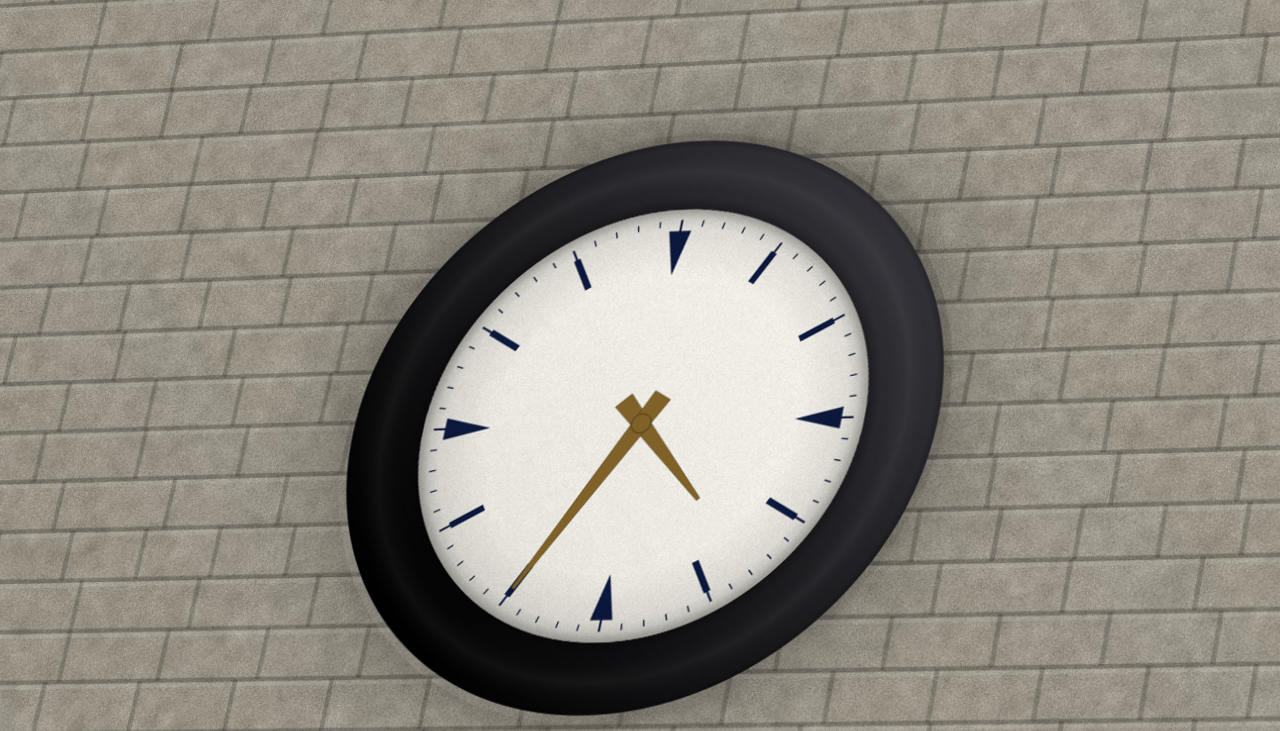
4:35
